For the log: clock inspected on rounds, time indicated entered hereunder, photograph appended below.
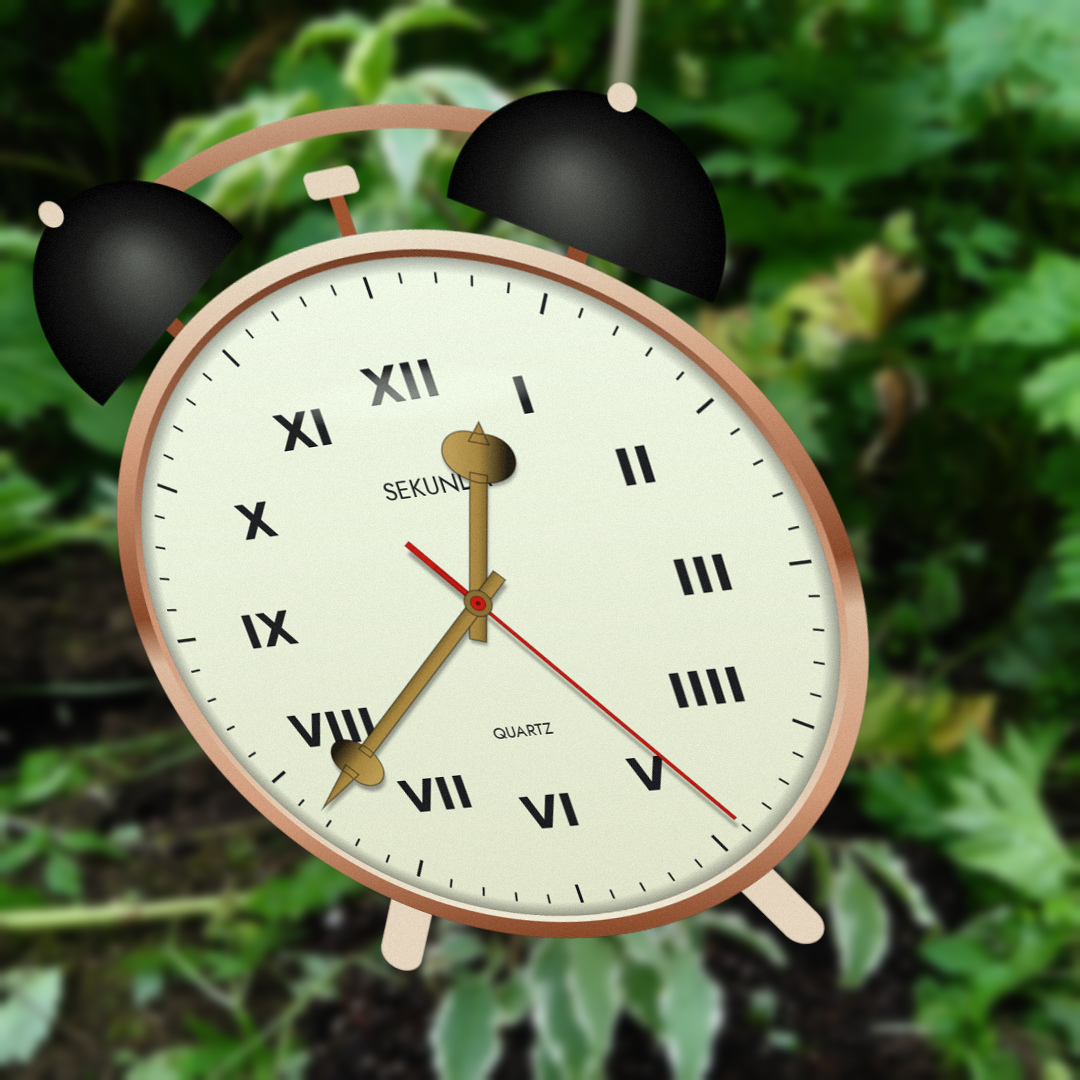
12:38:24
